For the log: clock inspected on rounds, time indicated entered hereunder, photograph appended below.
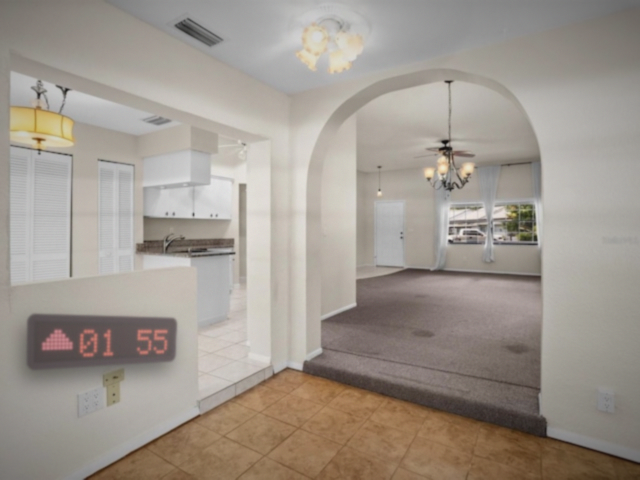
1:55
